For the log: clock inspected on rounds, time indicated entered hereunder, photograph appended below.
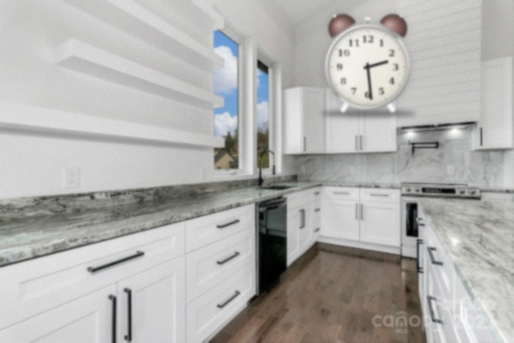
2:29
